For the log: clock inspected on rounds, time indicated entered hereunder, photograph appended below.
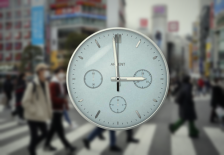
2:59
